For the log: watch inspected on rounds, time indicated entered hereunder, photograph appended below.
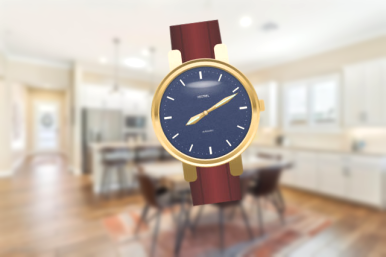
8:11
